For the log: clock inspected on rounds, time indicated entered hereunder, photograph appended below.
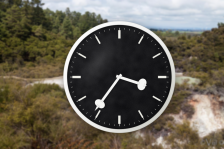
3:36
